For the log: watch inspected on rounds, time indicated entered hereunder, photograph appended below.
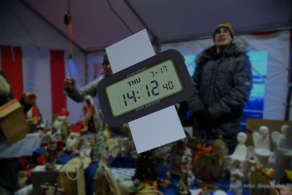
14:12:40
